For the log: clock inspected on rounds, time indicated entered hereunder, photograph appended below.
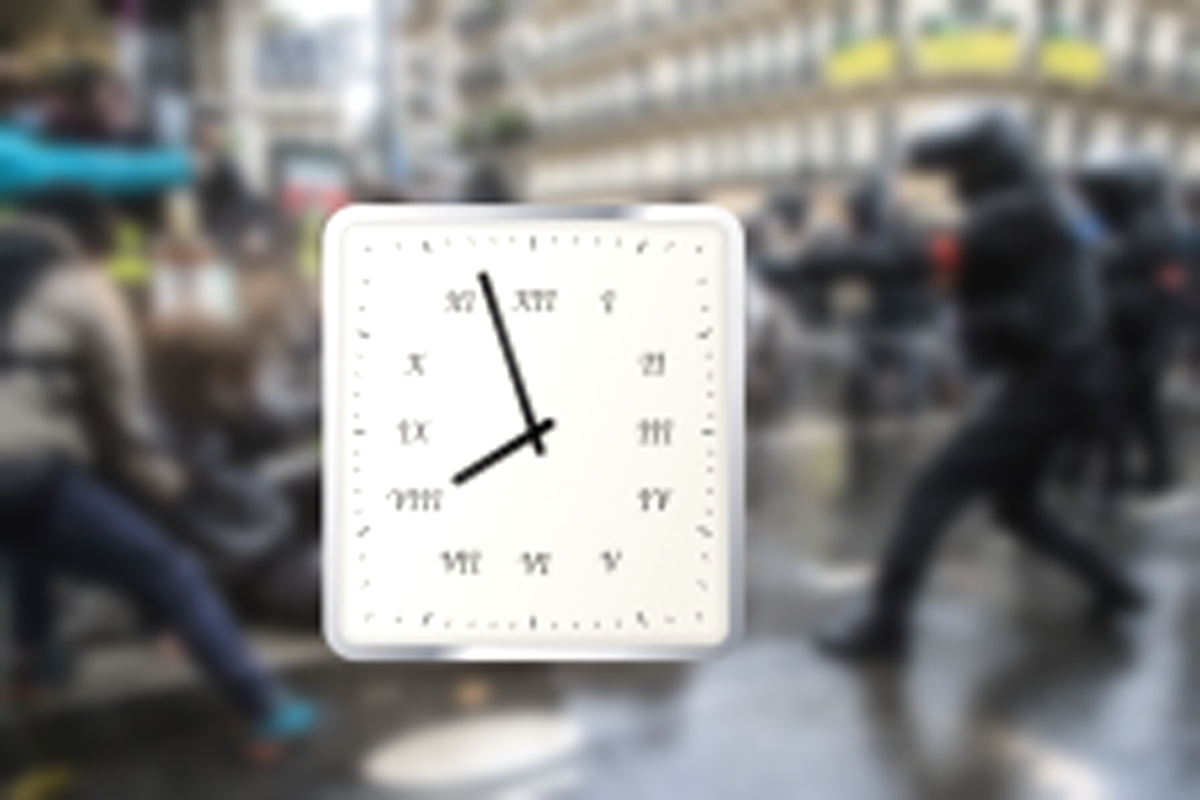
7:57
